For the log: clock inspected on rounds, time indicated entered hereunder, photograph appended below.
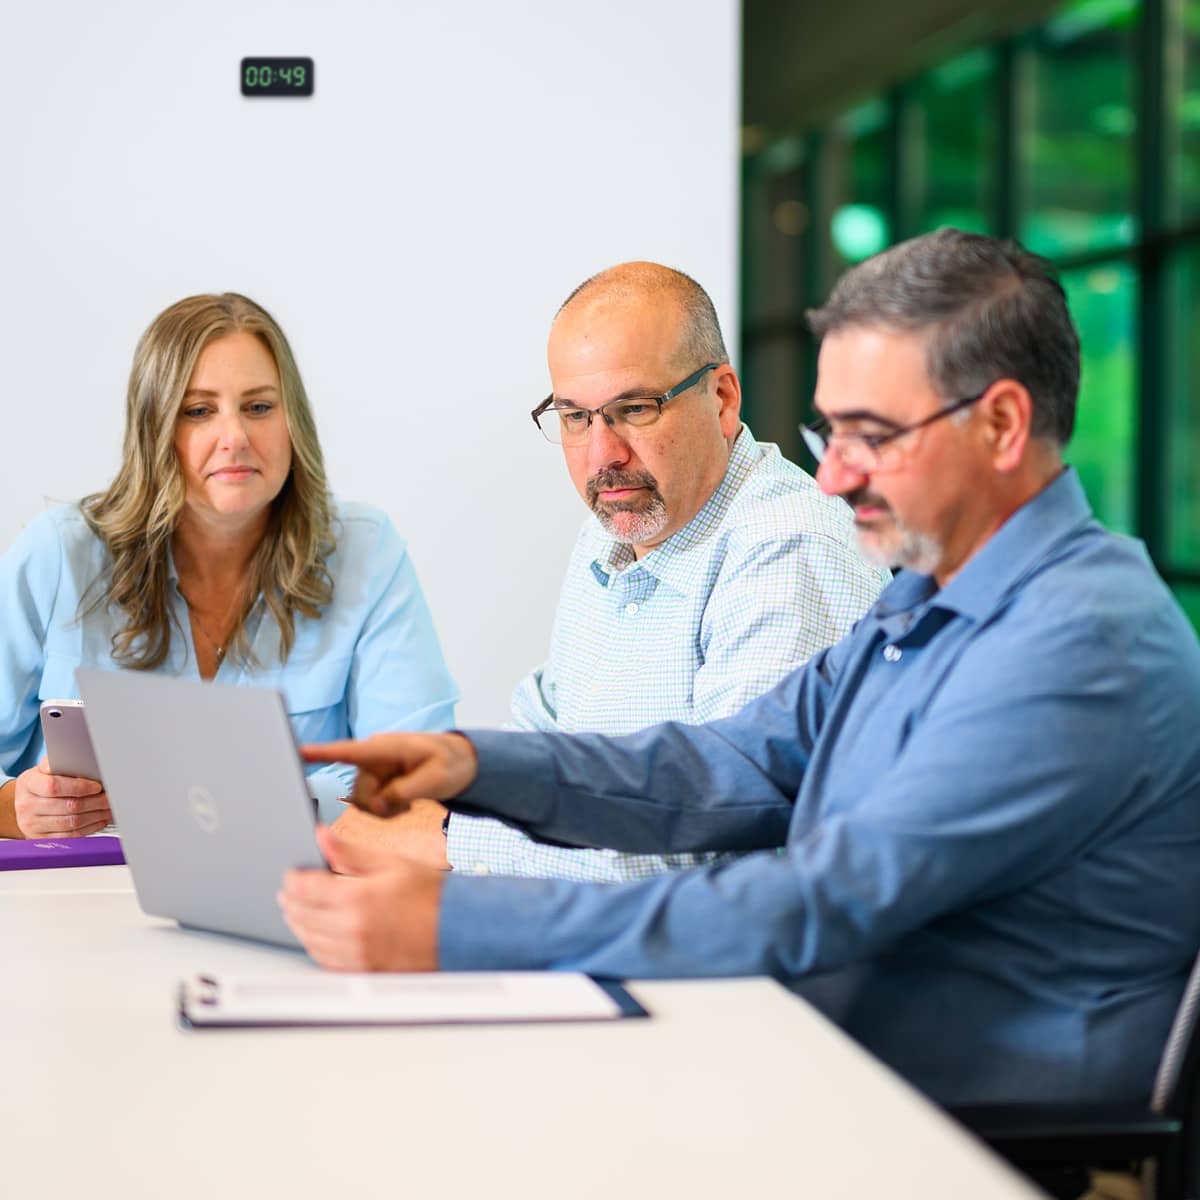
0:49
